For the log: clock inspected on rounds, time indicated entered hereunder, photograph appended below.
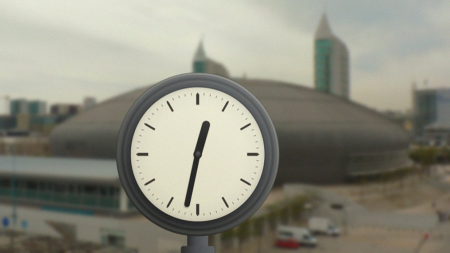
12:32
